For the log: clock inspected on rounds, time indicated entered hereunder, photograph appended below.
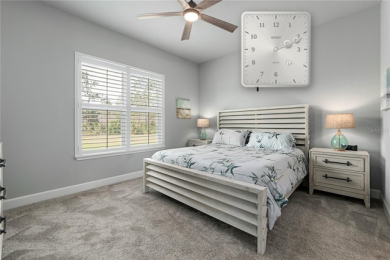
2:11
